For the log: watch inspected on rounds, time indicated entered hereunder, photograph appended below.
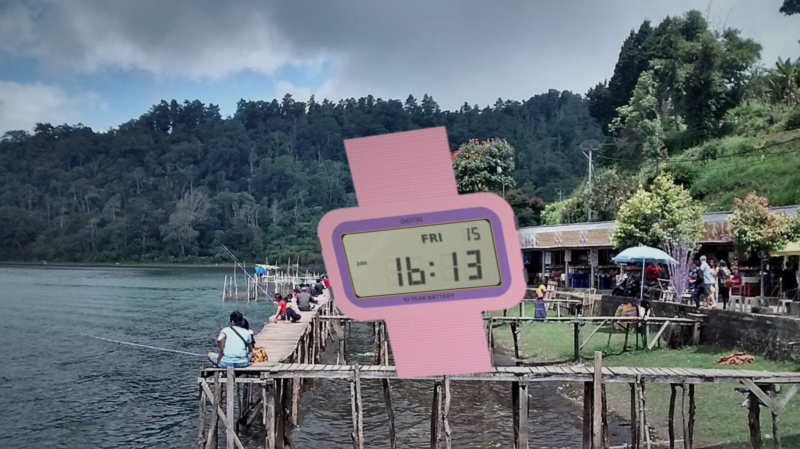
16:13
